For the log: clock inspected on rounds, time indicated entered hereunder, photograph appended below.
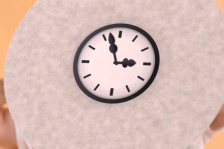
2:57
